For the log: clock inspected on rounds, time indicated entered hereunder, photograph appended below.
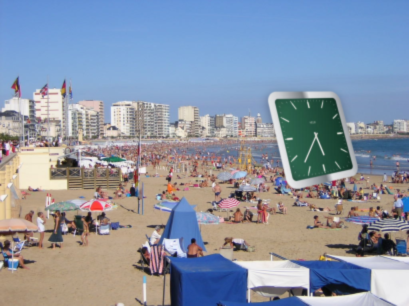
5:37
